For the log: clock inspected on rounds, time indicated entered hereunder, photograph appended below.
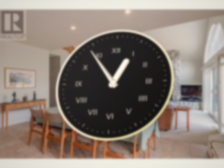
12:54
